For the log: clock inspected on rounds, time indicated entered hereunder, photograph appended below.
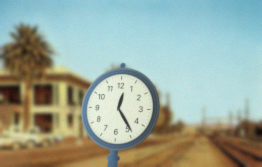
12:24
